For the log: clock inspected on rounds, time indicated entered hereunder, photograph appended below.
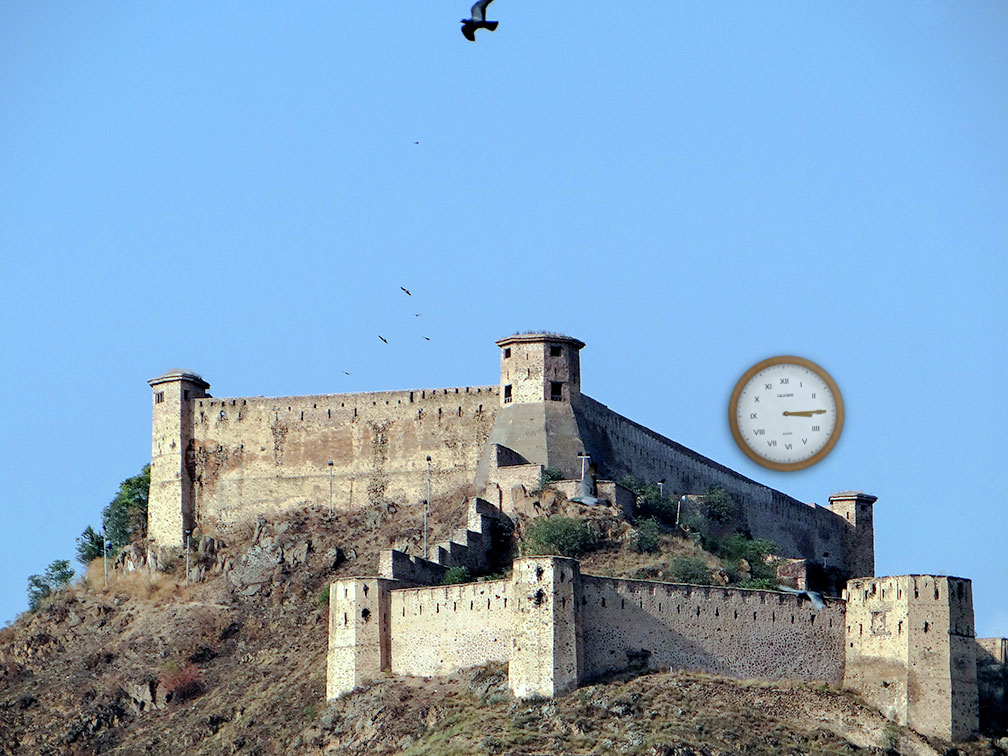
3:15
